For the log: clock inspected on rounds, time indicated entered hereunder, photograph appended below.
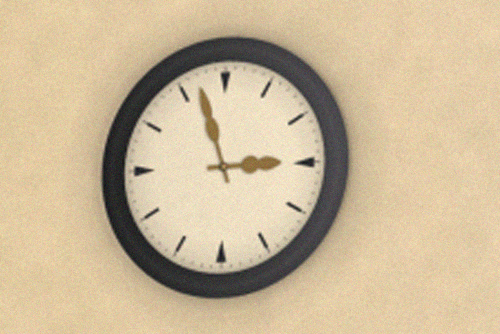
2:57
